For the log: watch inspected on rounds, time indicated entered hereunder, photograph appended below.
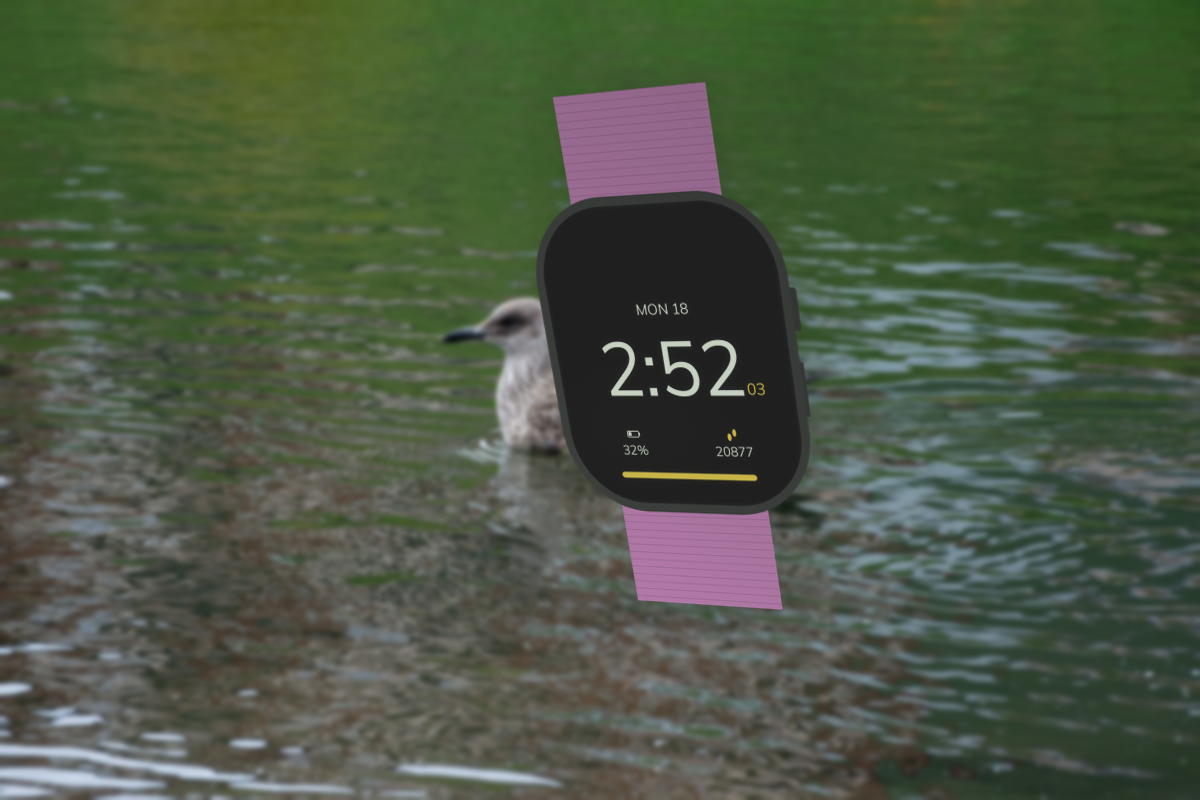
2:52:03
